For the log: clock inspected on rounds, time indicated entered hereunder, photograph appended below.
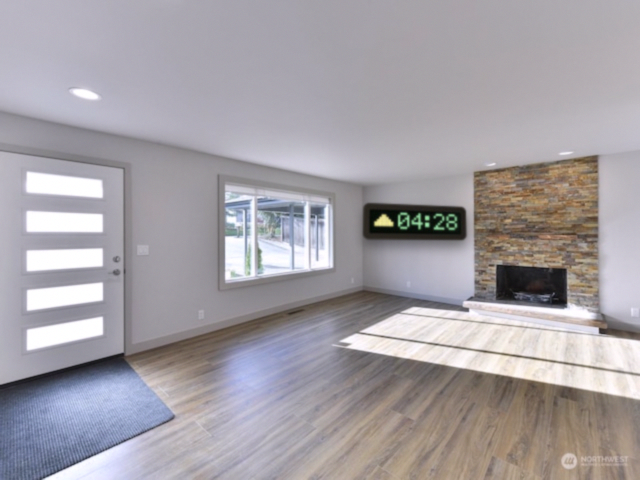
4:28
